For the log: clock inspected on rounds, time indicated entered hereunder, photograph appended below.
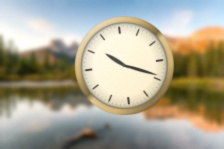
10:19
